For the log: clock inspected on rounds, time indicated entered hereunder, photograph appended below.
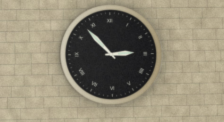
2:53
